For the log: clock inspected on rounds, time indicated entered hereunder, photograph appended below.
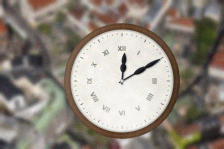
12:10
